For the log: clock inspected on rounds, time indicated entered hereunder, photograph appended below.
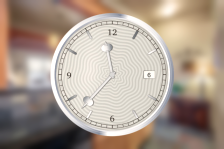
11:37
